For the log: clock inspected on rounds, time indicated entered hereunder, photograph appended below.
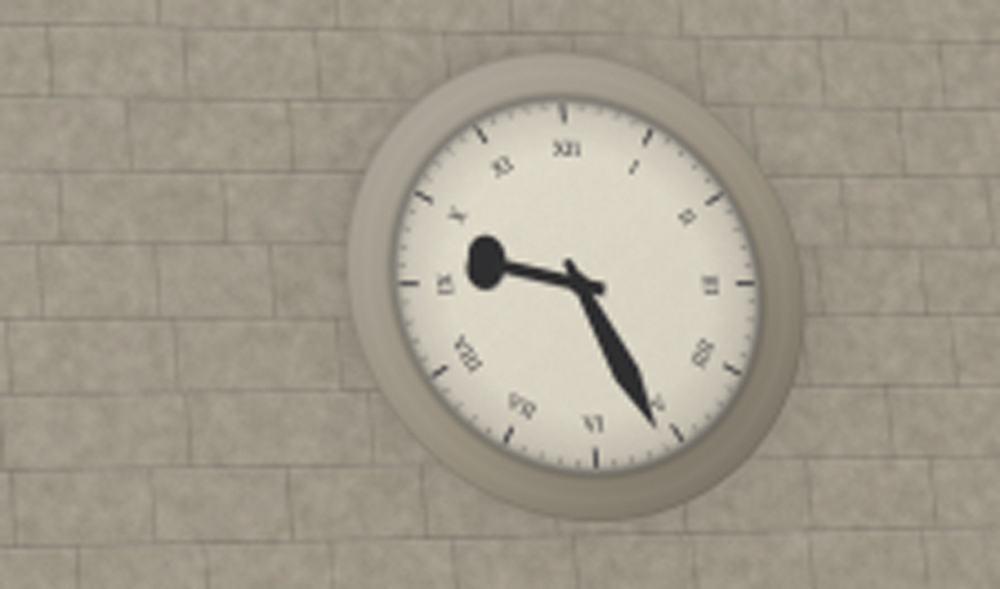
9:26
